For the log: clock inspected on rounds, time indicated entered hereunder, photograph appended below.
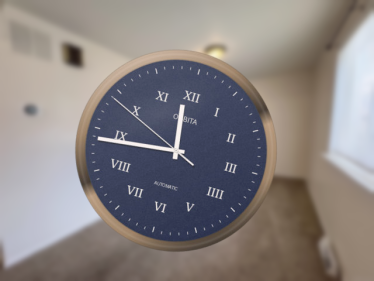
11:43:49
